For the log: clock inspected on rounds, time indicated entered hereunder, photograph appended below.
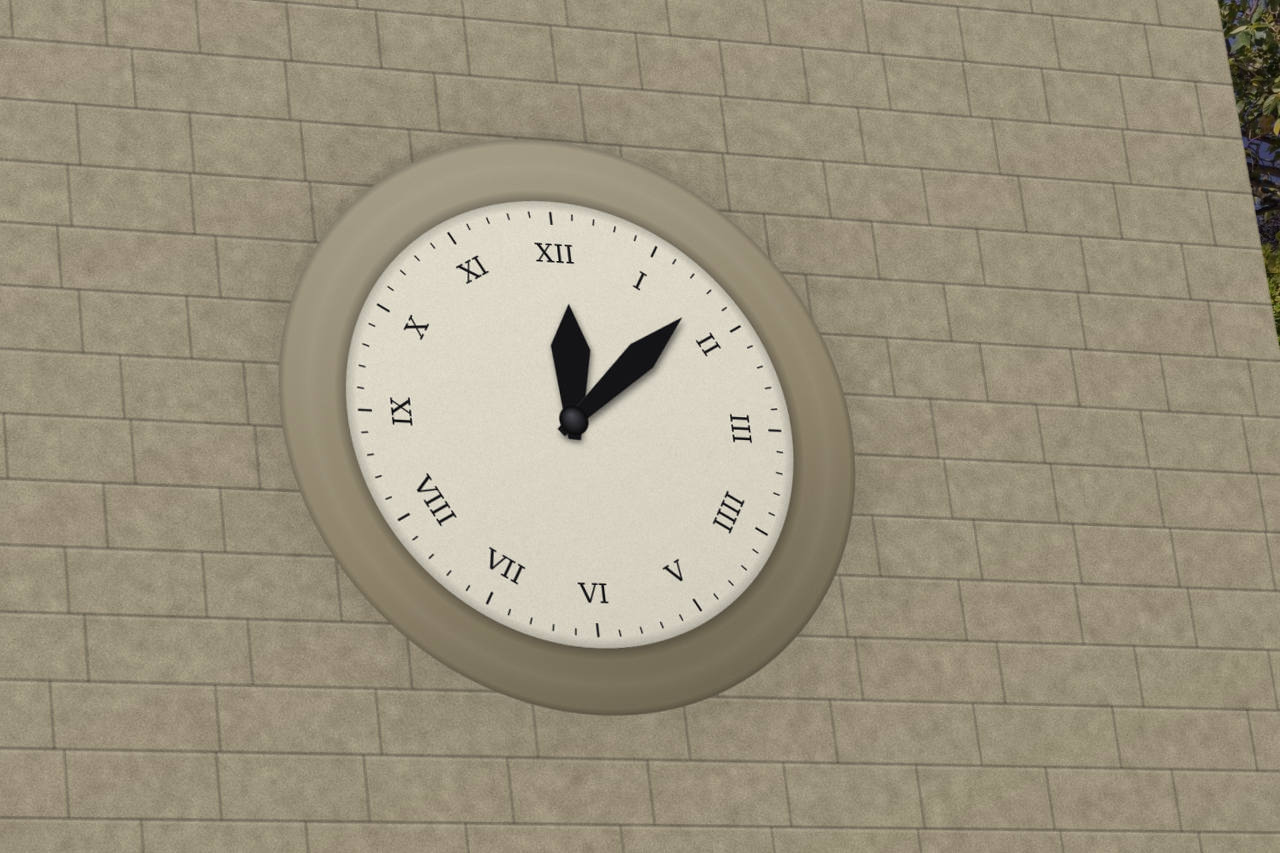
12:08
